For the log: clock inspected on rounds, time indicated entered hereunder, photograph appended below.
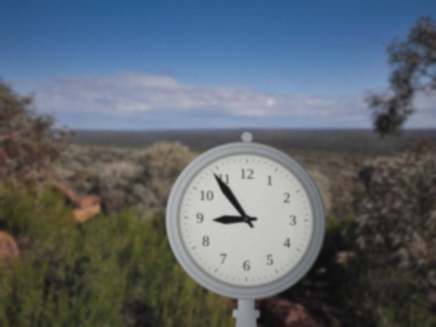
8:54
